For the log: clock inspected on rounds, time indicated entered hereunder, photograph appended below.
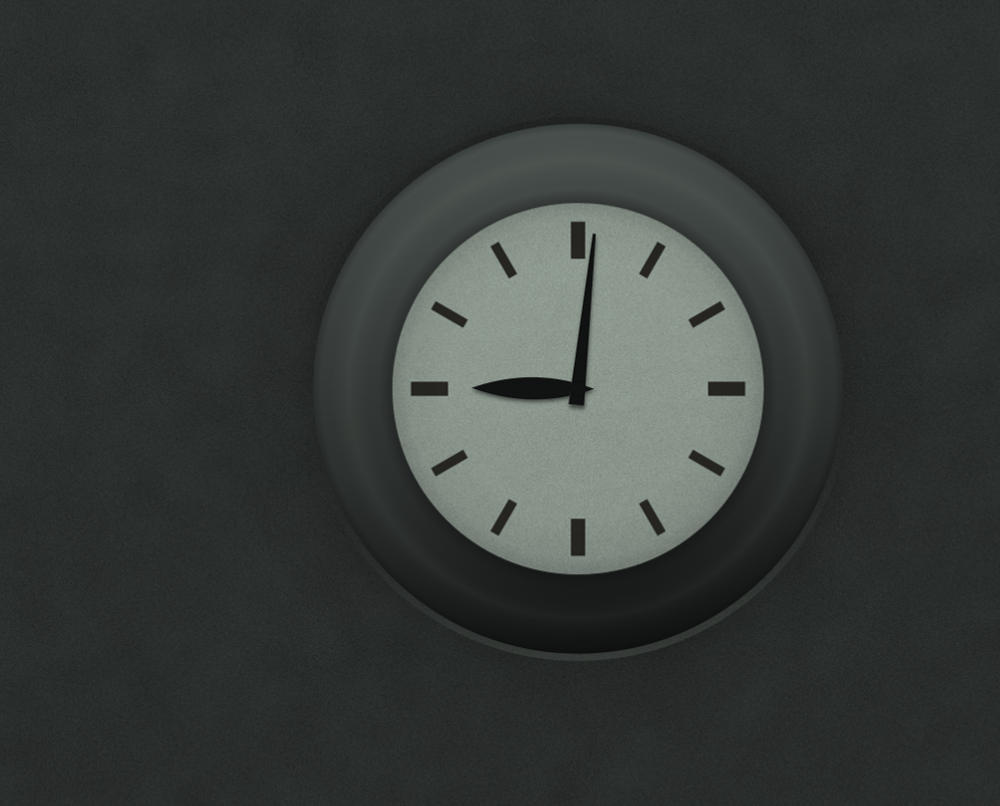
9:01
